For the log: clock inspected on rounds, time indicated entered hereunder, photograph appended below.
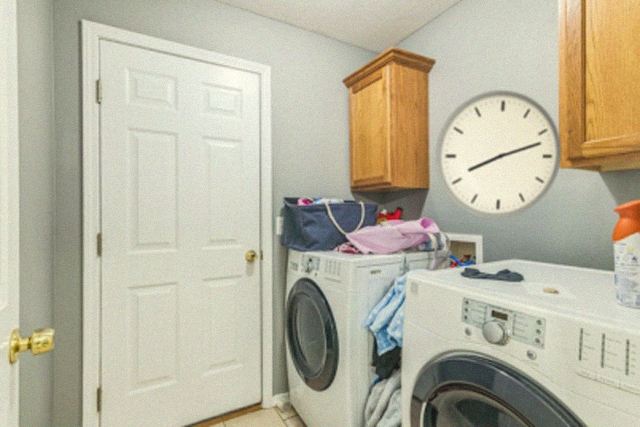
8:12
